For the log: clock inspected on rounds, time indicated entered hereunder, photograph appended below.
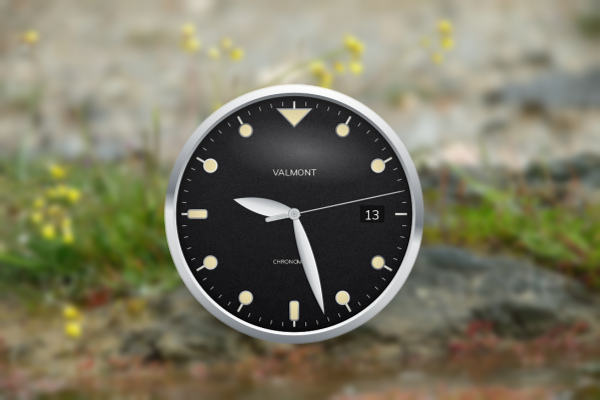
9:27:13
